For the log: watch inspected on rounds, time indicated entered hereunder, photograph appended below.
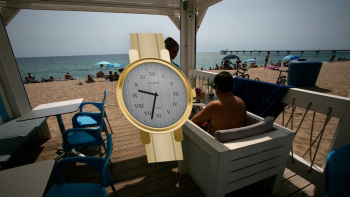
9:33
